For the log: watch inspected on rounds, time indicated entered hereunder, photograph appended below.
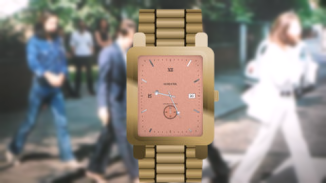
9:26
